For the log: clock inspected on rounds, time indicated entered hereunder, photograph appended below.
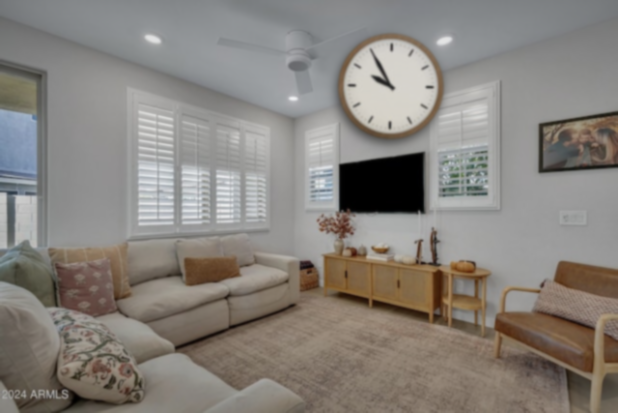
9:55
